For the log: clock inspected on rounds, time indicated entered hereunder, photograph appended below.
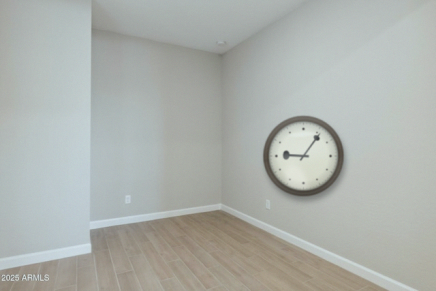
9:06
